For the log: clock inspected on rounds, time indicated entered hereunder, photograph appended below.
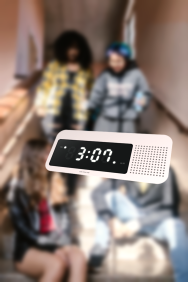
3:07
